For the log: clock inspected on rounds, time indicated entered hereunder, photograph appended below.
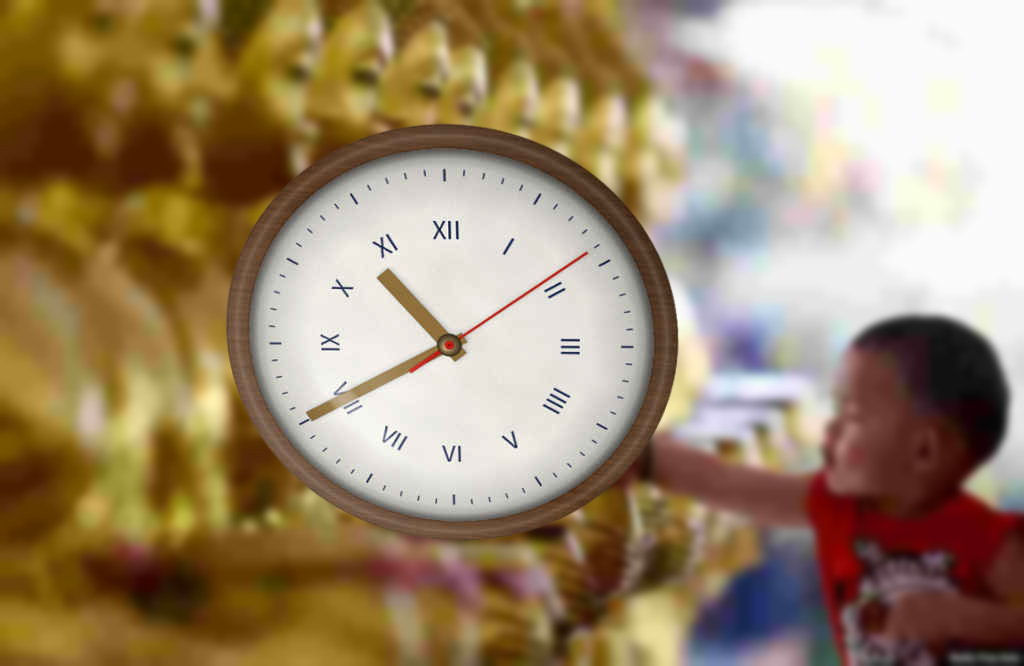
10:40:09
